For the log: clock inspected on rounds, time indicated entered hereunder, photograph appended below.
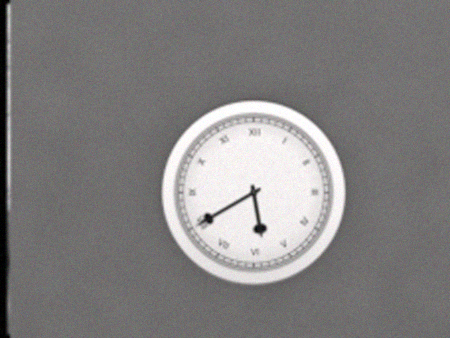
5:40
